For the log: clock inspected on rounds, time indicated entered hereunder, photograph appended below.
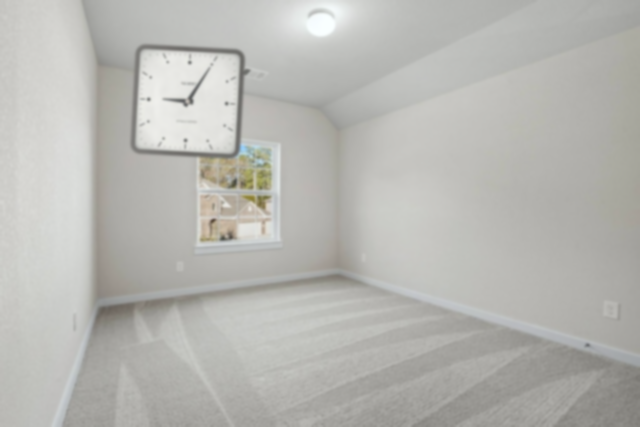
9:05
